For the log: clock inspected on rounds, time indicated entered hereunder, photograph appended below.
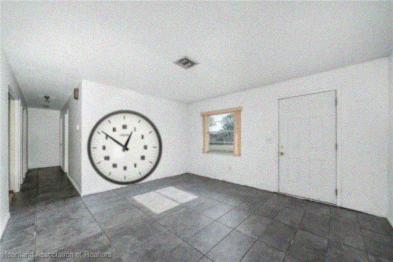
12:51
